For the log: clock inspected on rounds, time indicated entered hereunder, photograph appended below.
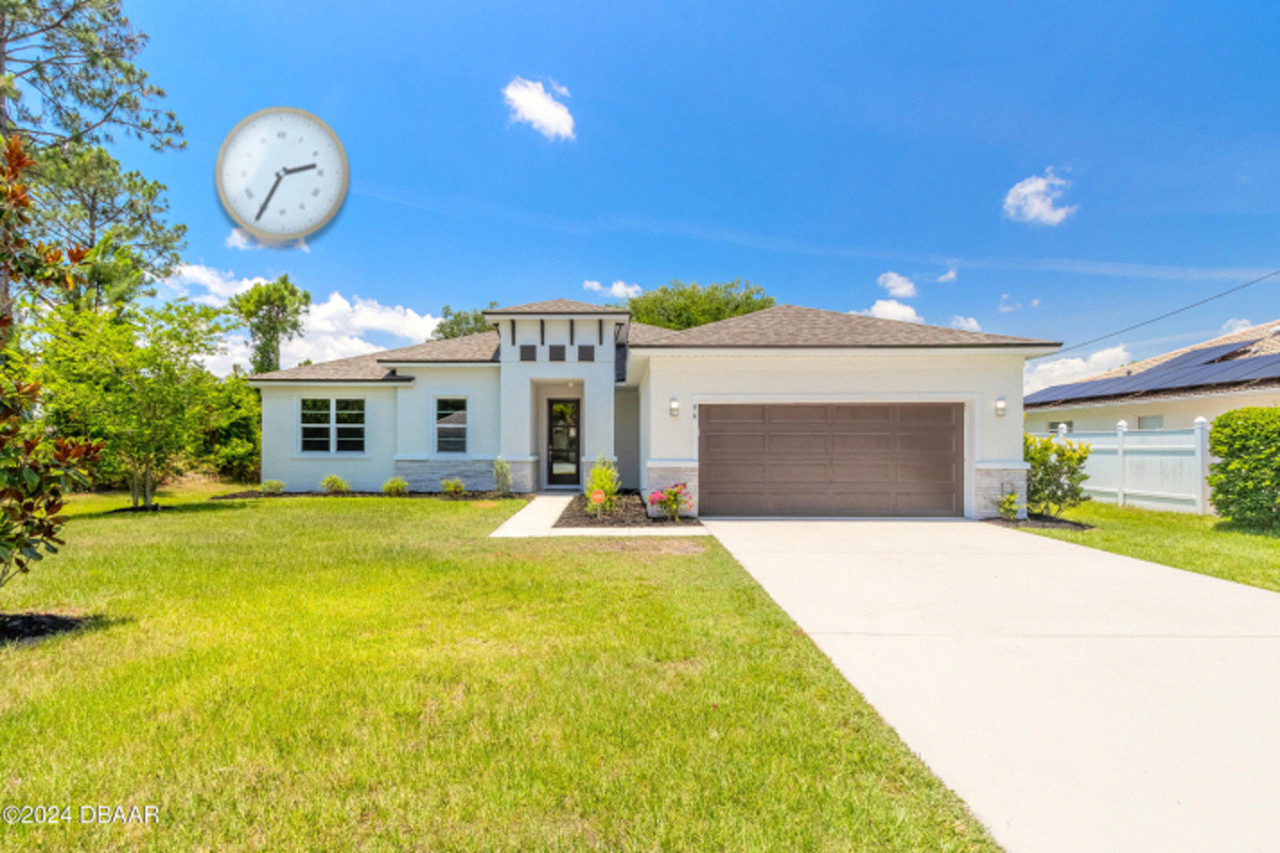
2:35
